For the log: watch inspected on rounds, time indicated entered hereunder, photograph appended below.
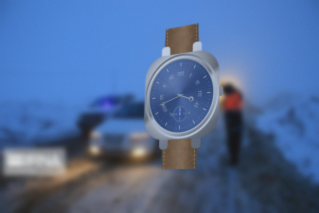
3:42
